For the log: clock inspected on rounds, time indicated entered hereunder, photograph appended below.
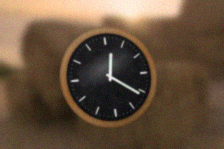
12:21
